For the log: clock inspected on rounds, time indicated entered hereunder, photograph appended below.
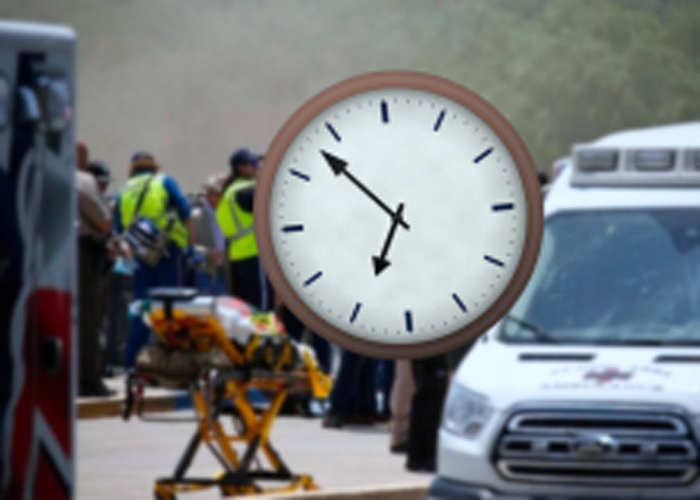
6:53
